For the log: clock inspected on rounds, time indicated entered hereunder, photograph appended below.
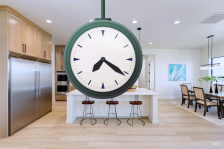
7:21
